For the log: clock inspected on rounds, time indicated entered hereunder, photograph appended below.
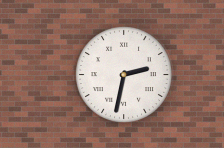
2:32
